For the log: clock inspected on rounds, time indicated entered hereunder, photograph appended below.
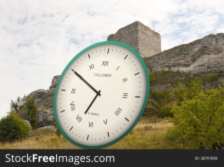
6:50
